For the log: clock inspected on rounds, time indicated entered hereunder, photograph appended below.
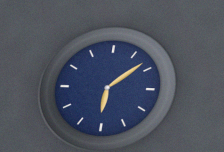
6:08
